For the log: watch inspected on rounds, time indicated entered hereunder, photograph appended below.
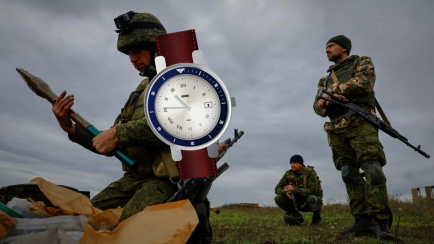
10:46
